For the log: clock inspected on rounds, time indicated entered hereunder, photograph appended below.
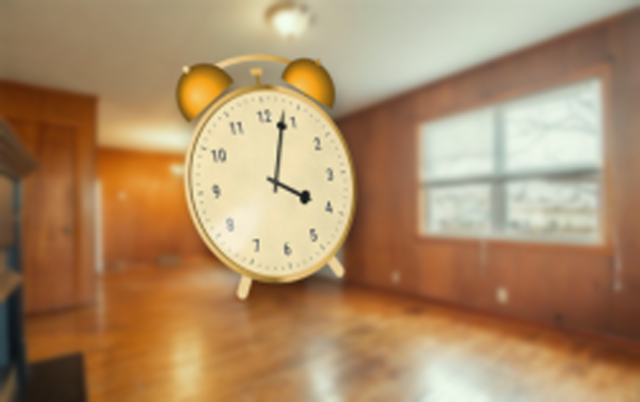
4:03
